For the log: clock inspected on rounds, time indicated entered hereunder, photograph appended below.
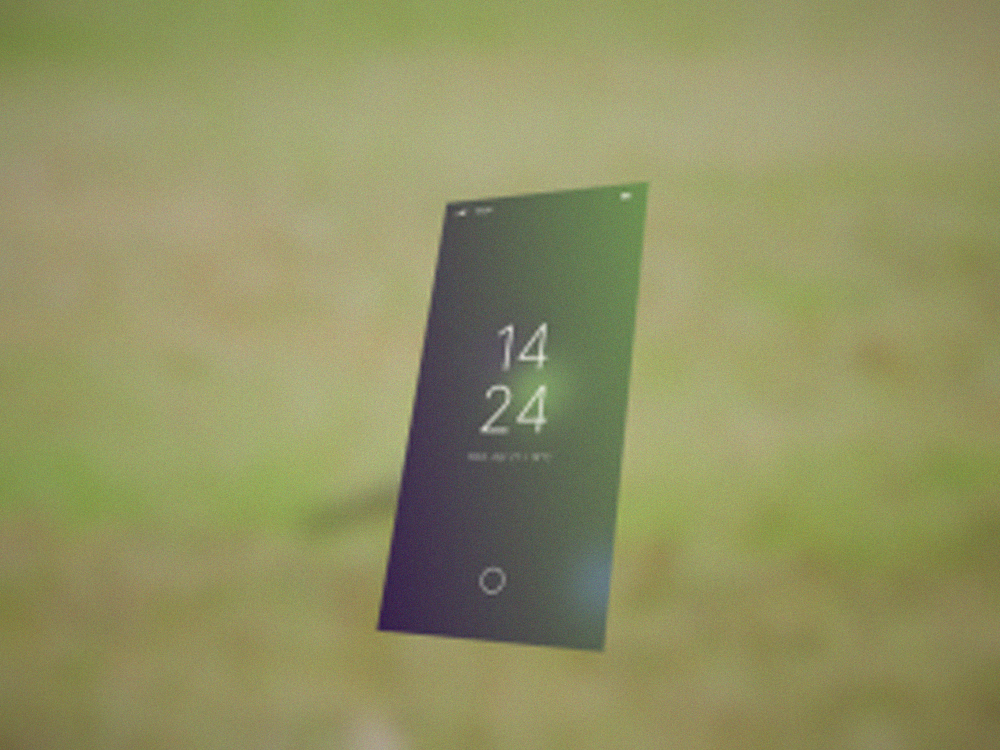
14:24
